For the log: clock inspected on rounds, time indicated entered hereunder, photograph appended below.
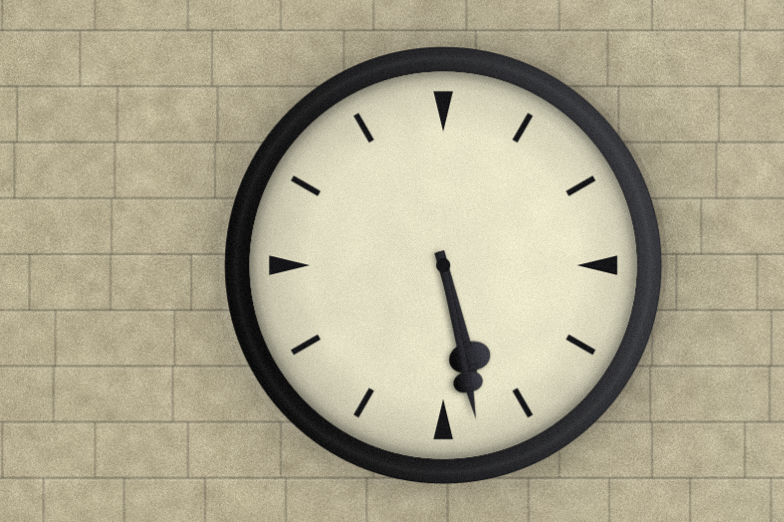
5:28
